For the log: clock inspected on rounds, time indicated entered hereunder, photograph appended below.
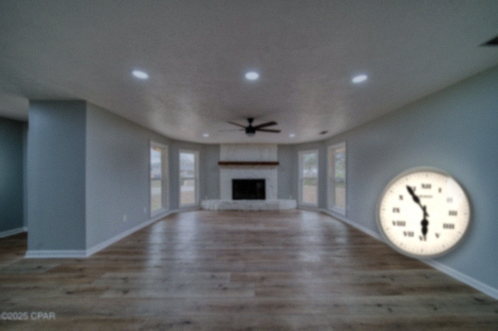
5:54
